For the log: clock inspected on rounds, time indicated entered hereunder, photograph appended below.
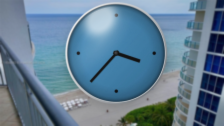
3:37
